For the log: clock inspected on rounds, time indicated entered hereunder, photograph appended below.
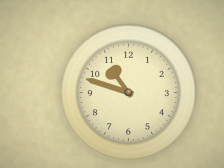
10:48
